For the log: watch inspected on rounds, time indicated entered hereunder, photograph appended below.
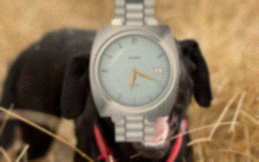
6:19
